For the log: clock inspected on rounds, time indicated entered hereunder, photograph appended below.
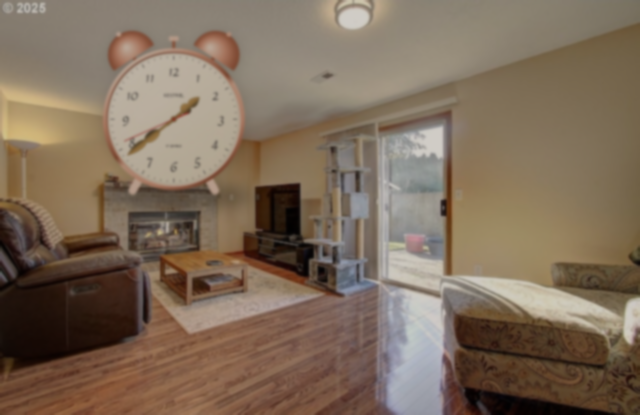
1:38:41
